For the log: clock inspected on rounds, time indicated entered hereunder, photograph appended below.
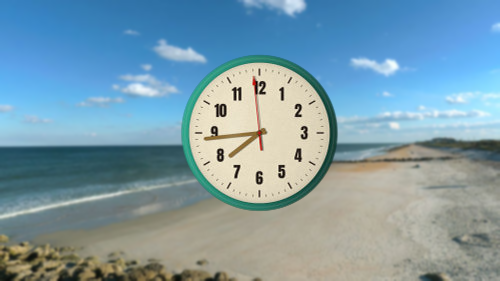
7:43:59
